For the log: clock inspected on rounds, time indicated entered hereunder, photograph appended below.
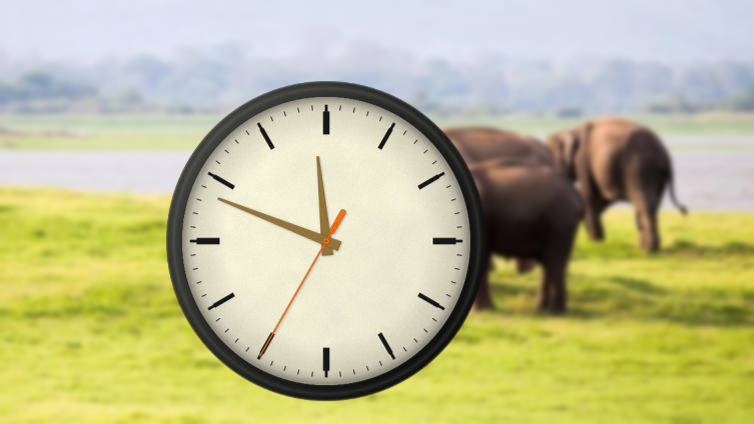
11:48:35
